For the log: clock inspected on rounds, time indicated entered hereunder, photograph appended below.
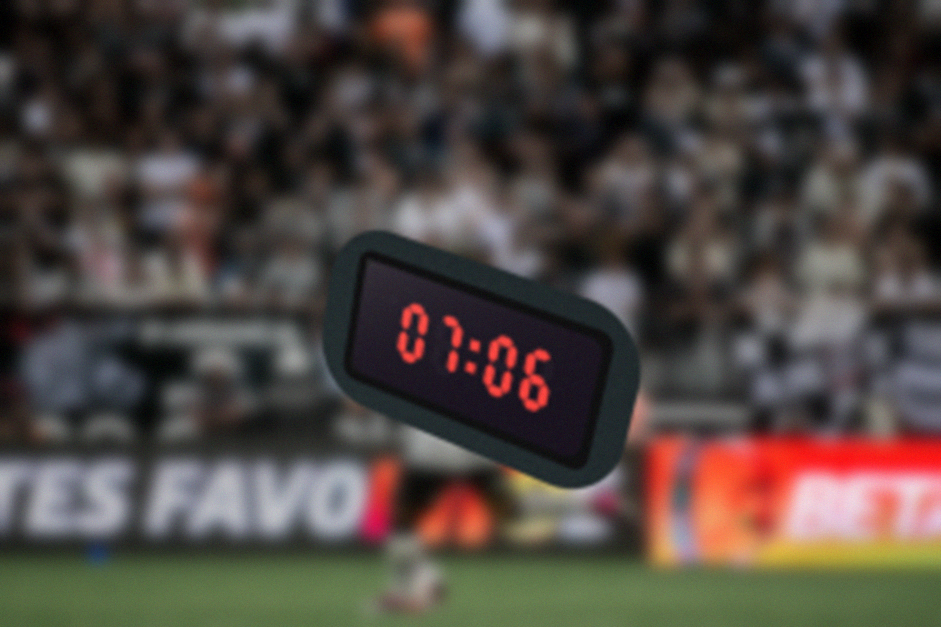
7:06
